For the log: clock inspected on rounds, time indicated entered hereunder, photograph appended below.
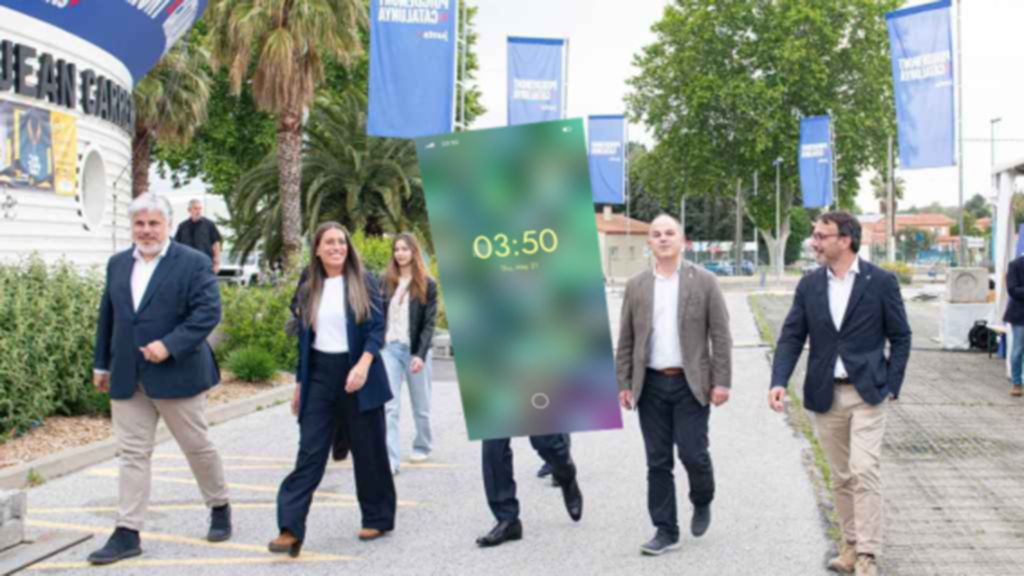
3:50
